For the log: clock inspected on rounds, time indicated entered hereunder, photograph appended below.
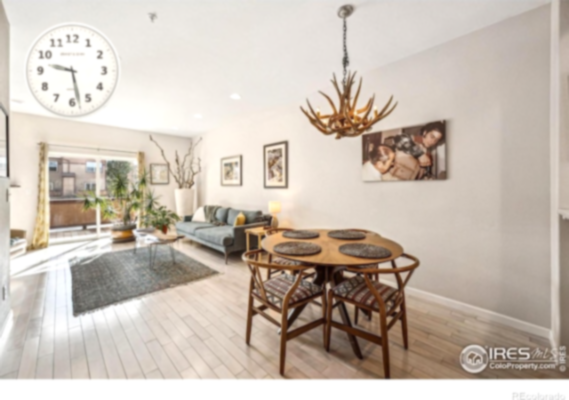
9:28
